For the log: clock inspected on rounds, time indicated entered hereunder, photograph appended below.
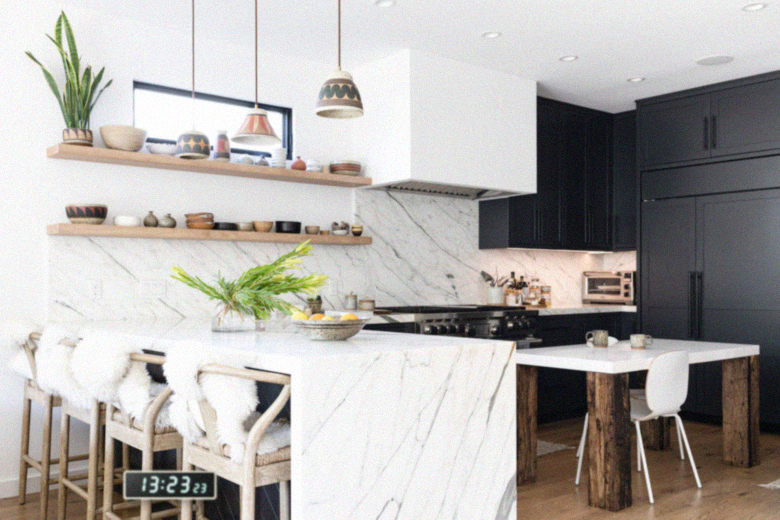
13:23
